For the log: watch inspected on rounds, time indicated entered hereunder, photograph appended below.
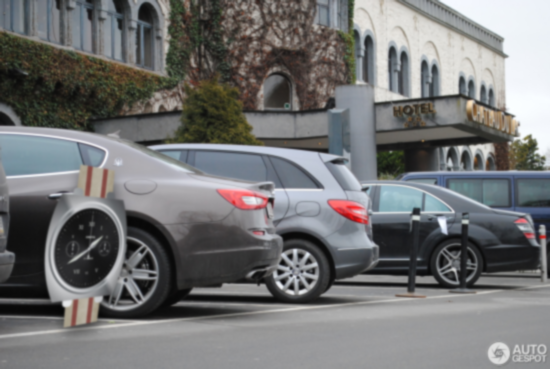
1:40
